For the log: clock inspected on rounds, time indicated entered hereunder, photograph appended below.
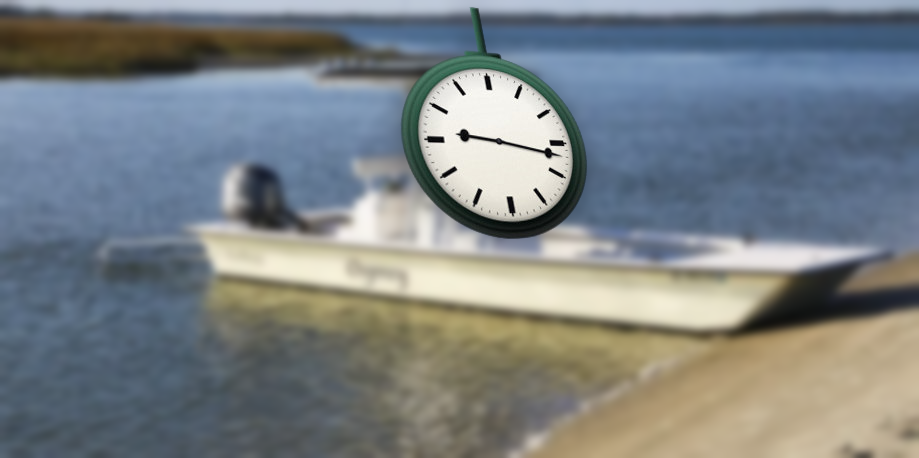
9:17
